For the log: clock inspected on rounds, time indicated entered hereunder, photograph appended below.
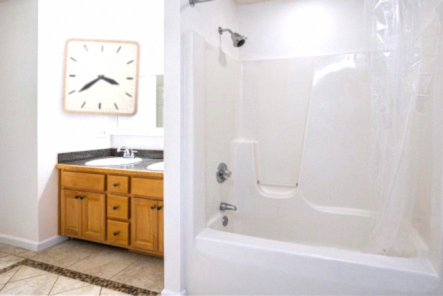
3:39
